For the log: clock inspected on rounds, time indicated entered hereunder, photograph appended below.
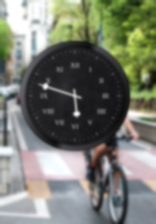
5:48
